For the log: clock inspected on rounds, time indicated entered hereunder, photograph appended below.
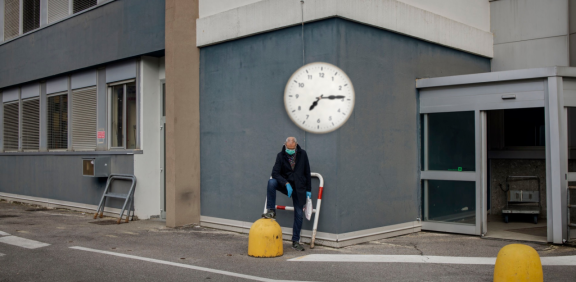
7:14
